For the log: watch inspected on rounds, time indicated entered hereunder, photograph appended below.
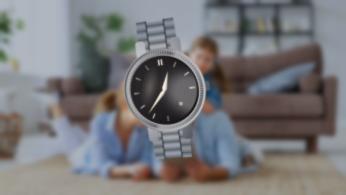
12:37
